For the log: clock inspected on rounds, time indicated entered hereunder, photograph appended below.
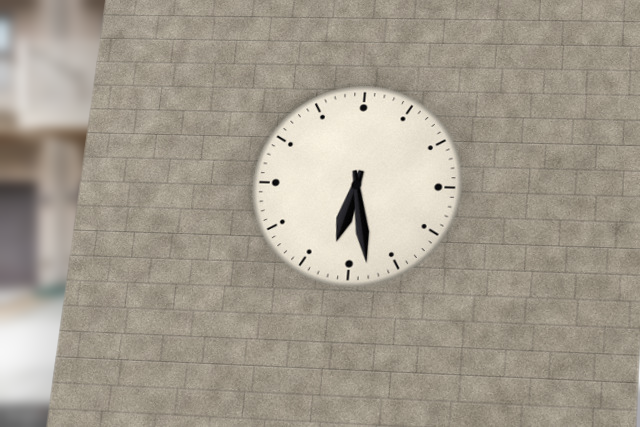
6:28
